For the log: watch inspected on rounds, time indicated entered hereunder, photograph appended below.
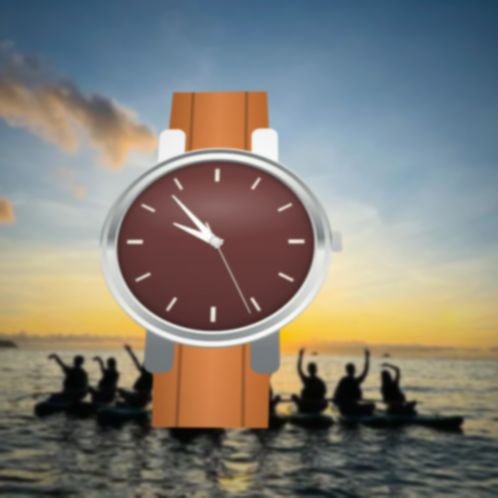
9:53:26
